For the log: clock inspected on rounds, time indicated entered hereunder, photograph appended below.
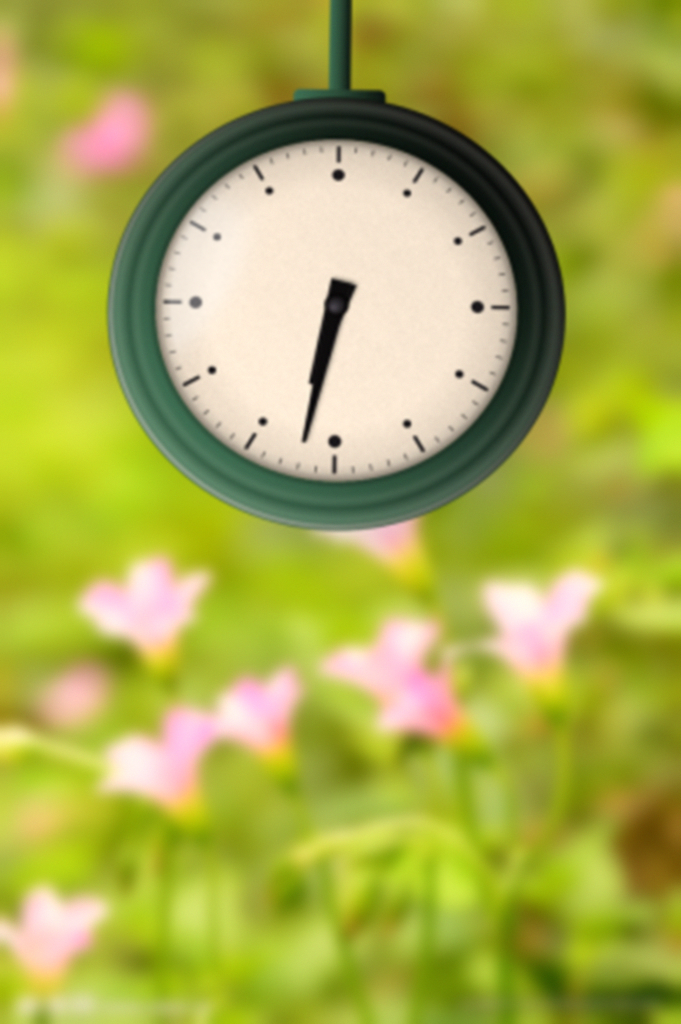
6:32
